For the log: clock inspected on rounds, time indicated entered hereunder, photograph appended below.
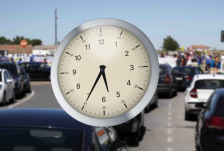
5:35
